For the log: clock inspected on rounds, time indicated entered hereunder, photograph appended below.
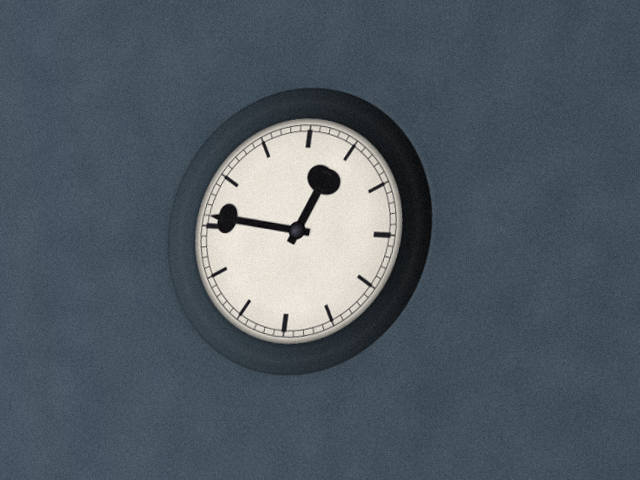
12:46
